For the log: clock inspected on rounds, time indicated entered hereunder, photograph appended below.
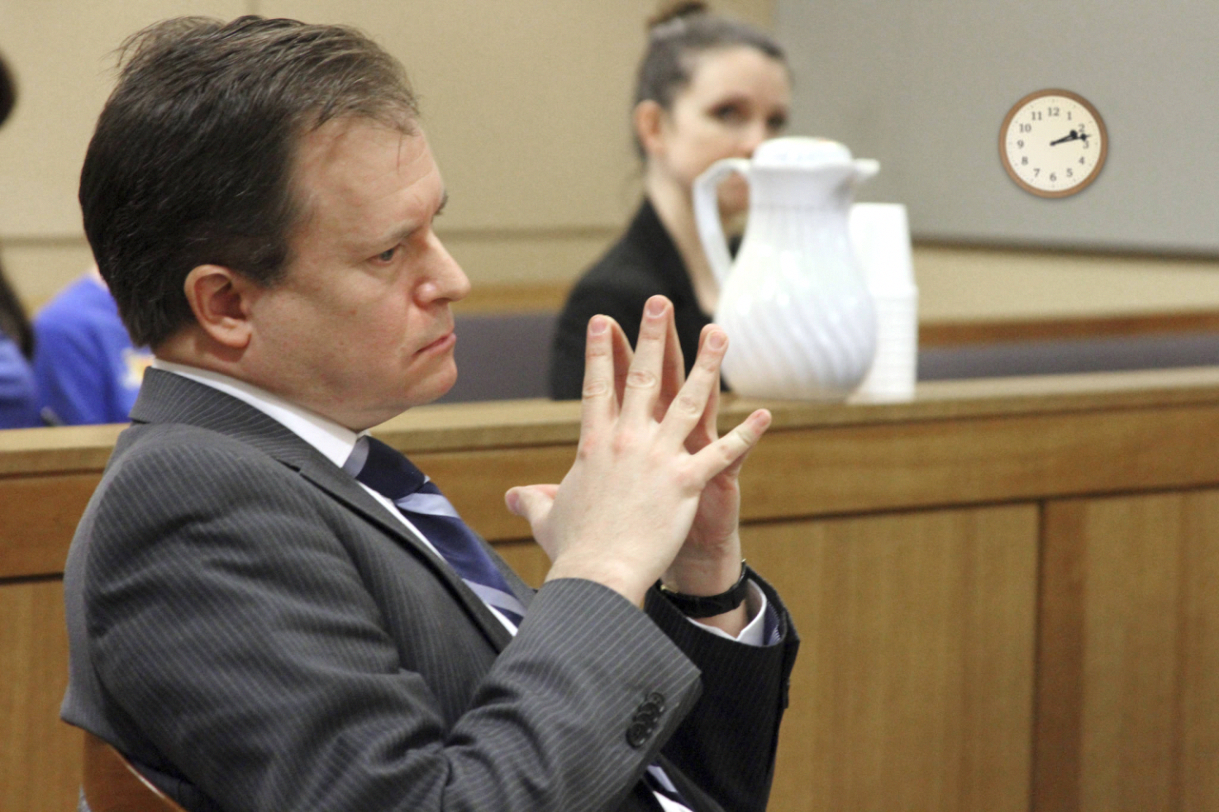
2:13
